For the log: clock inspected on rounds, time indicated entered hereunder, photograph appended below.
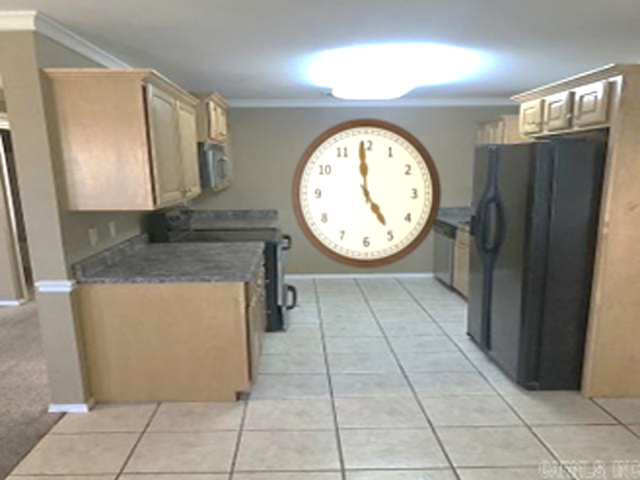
4:59
